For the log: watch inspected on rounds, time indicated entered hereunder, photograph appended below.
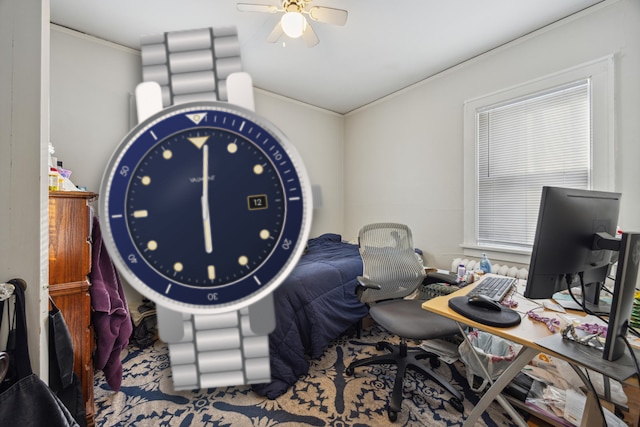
6:01
